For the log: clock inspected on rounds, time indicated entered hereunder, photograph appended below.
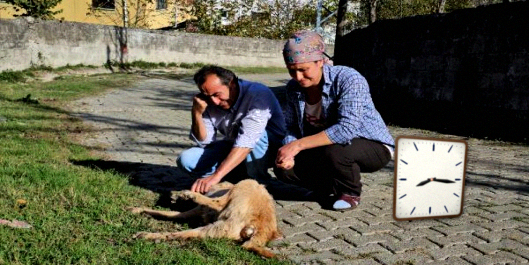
8:16
